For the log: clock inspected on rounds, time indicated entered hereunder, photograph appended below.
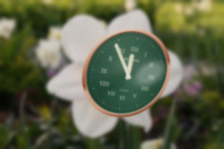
11:54
